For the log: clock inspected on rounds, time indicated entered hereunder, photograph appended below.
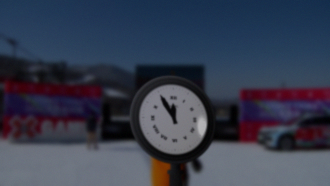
11:55
